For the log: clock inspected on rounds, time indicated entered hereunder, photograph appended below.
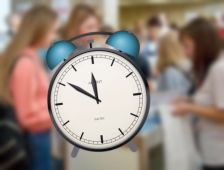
11:51
